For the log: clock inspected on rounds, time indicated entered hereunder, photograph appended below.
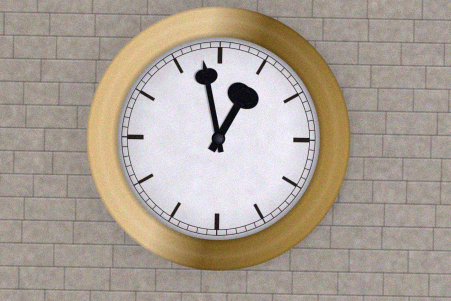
12:58
